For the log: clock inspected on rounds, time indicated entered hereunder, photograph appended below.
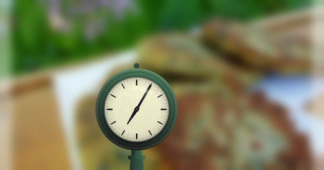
7:05
